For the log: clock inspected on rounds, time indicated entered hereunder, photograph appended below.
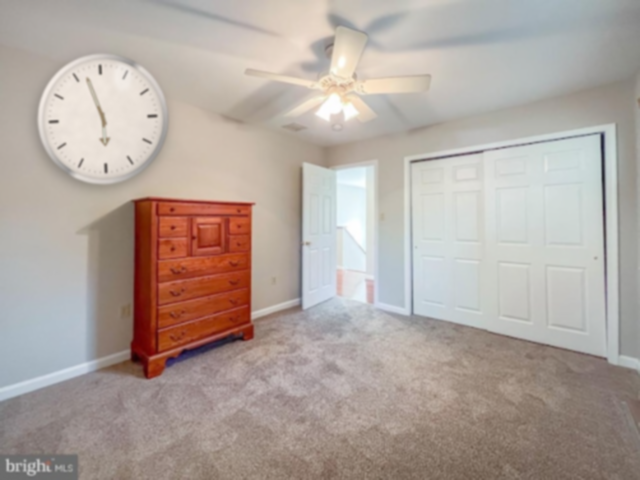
5:57
